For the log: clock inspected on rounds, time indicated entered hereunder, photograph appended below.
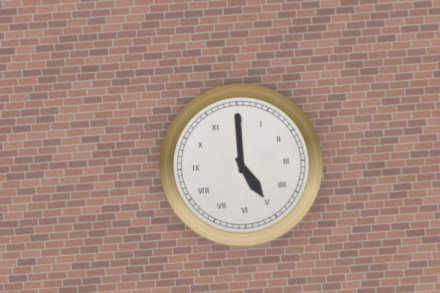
5:00
